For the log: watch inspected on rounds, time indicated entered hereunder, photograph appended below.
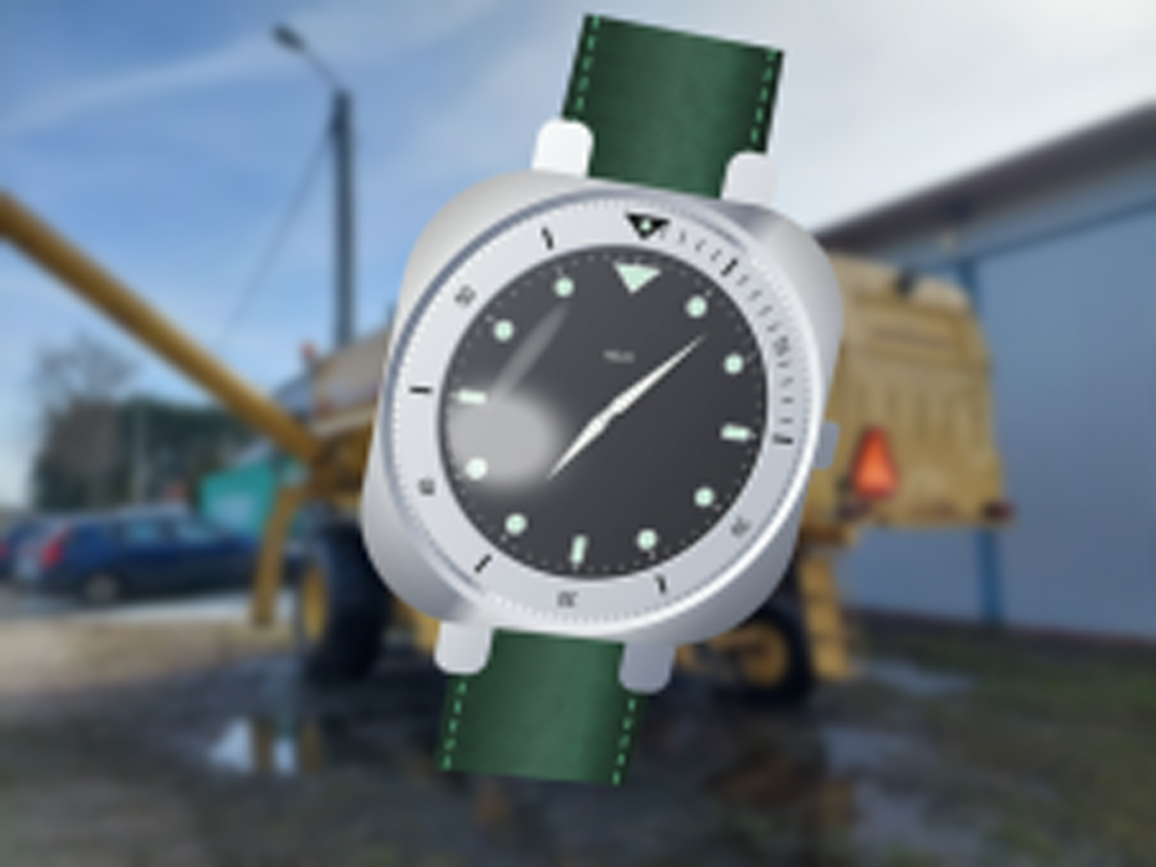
7:07
